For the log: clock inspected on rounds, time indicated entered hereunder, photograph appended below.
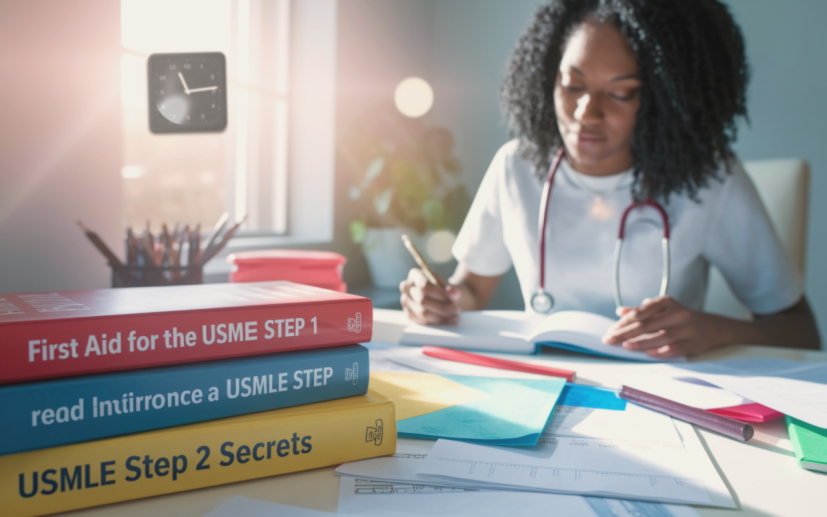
11:14
